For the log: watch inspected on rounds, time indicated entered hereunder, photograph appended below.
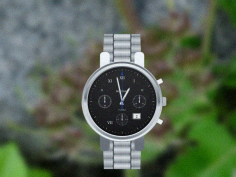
12:58
